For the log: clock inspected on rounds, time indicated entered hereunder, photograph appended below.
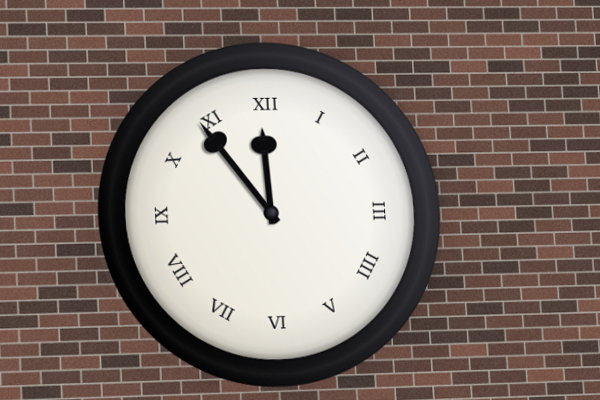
11:54
